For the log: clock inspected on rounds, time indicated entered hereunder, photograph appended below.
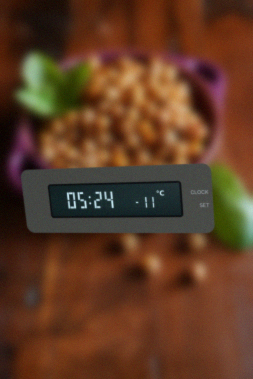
5:24
